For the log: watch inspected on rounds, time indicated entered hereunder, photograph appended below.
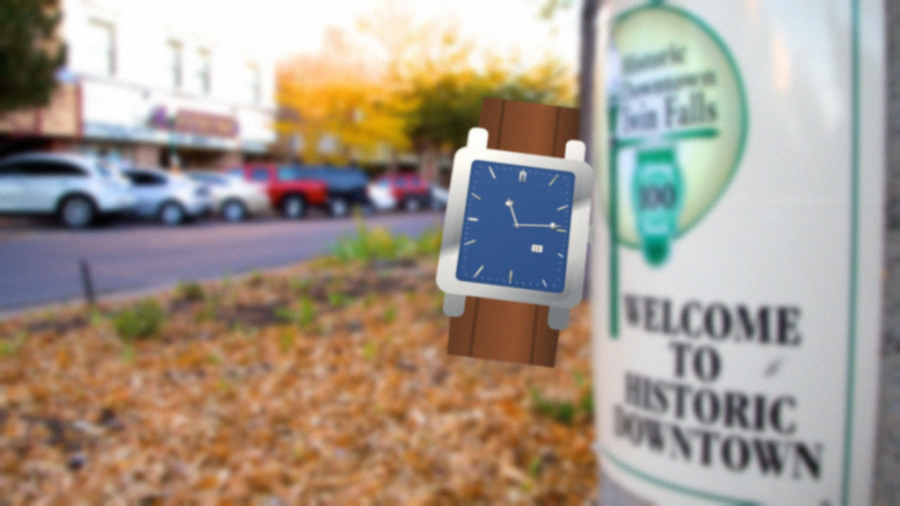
11:14
